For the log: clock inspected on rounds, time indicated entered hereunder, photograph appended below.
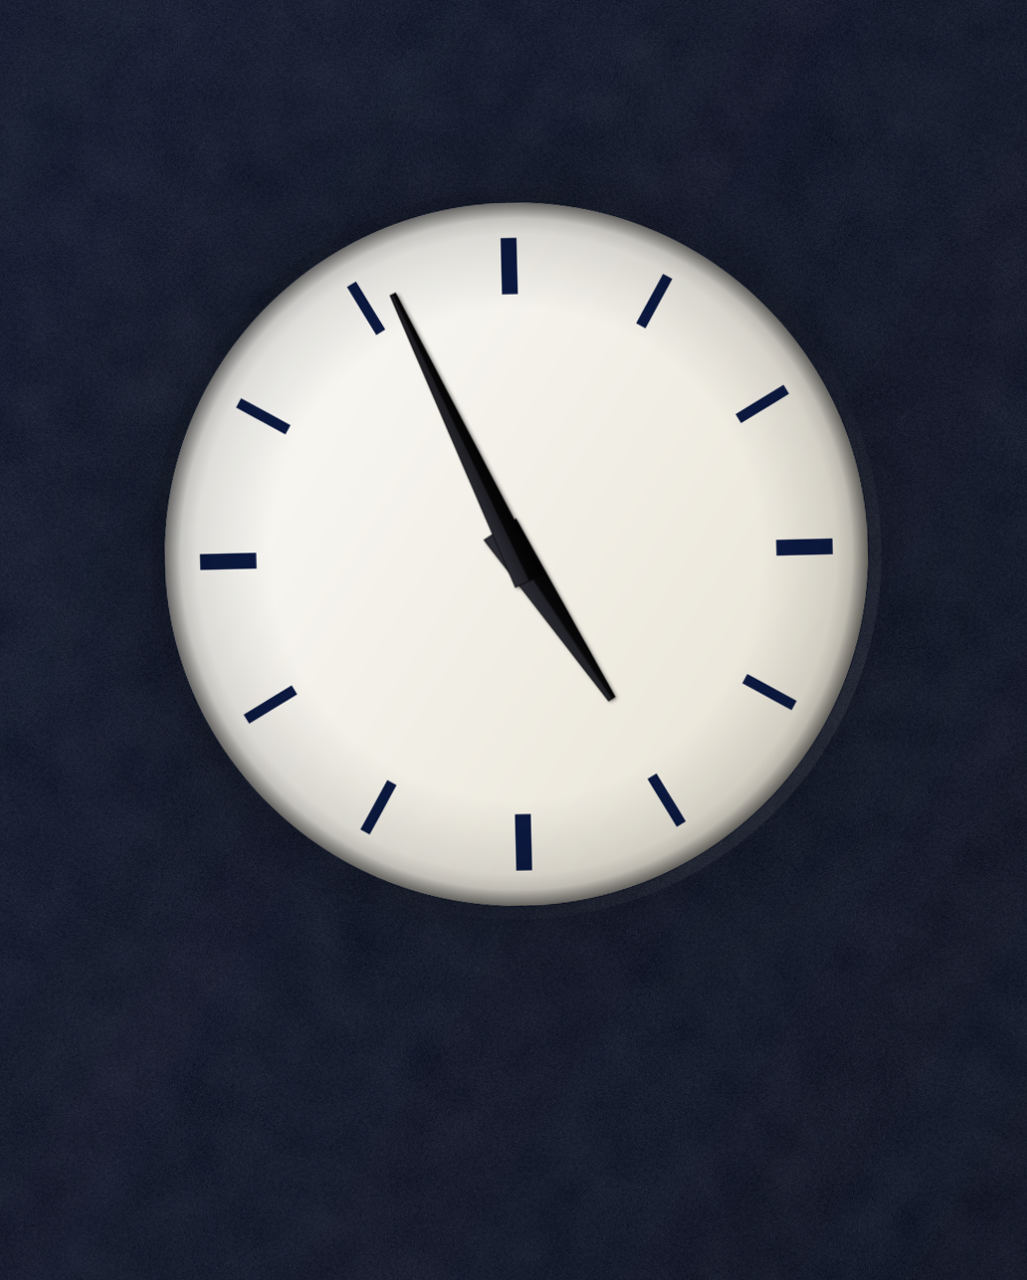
4:56
